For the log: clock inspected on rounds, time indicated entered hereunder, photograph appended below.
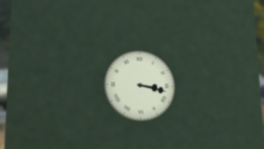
3:17
